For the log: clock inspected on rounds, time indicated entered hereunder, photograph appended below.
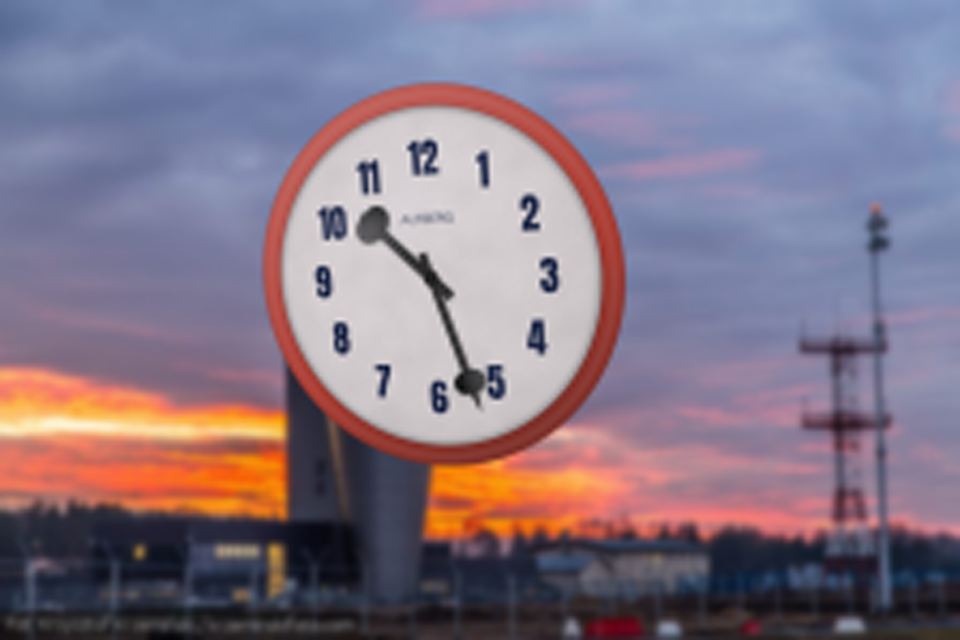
10:27
